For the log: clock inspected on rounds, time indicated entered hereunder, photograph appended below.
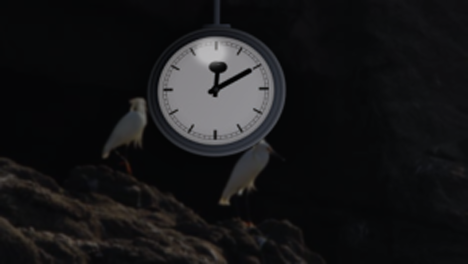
12:10
